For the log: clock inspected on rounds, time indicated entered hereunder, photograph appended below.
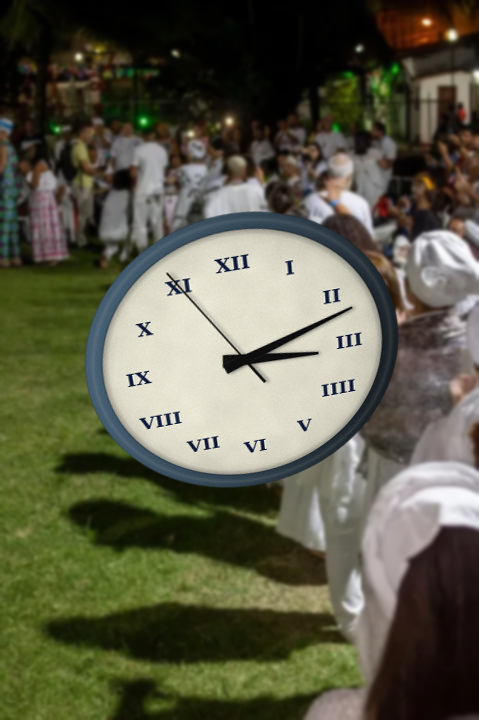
3:11:55
